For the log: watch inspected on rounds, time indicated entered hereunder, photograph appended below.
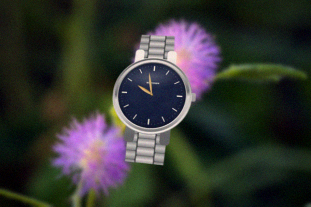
9:58
